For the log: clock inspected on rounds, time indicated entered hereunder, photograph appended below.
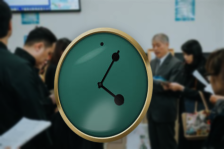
4:05
